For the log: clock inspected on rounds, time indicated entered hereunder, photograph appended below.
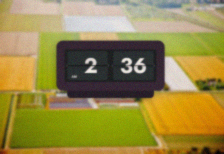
2:36
